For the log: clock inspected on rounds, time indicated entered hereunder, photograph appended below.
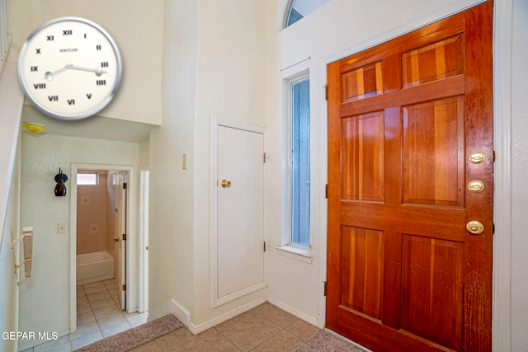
8:17
